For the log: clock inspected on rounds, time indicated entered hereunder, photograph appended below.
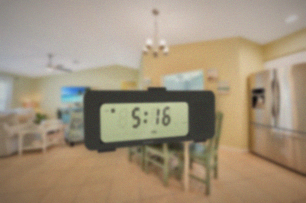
5:16
